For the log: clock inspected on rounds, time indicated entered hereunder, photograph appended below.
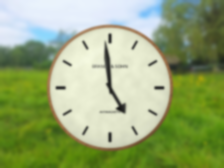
4:59
